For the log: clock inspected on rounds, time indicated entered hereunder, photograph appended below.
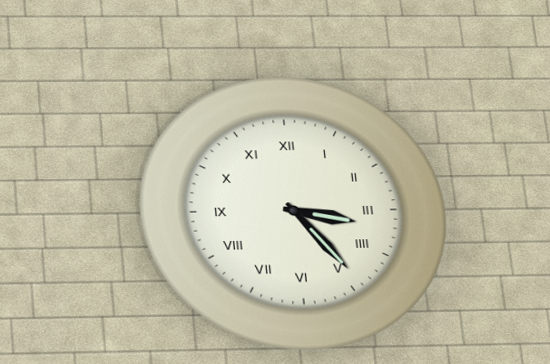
3:24
